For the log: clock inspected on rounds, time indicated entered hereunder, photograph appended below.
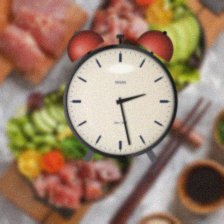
2:28
